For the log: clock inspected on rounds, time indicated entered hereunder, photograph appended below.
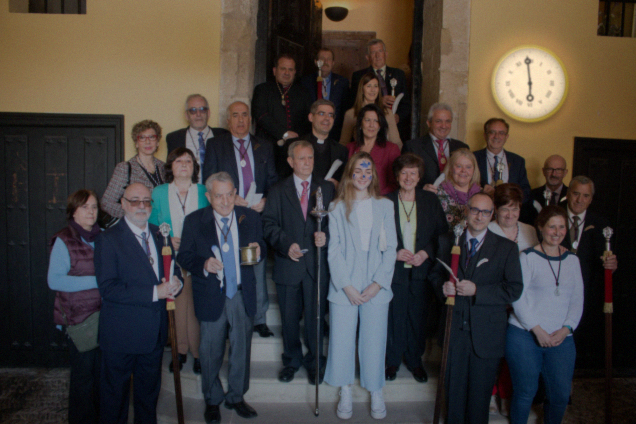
5:59
